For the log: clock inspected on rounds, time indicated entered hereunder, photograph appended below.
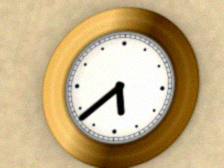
5:38
